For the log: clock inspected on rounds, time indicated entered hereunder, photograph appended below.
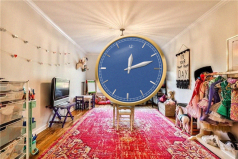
12:12
